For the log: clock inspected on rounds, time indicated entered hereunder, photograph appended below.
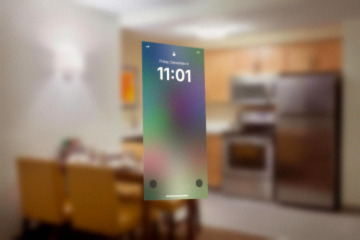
11:01
